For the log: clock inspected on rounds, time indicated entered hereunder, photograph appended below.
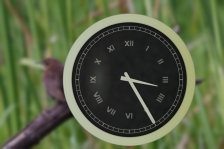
3:25
